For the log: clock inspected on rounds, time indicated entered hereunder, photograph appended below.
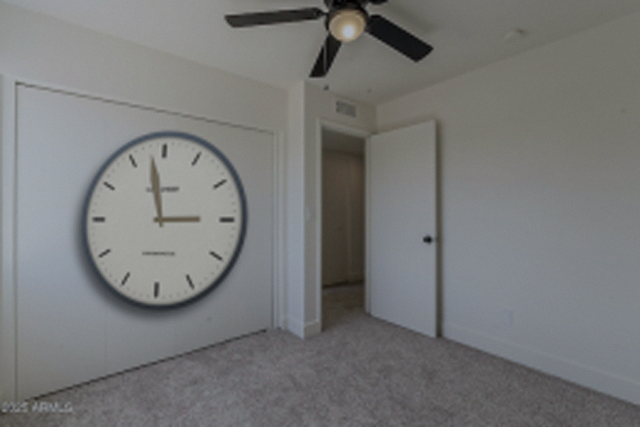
2:58
